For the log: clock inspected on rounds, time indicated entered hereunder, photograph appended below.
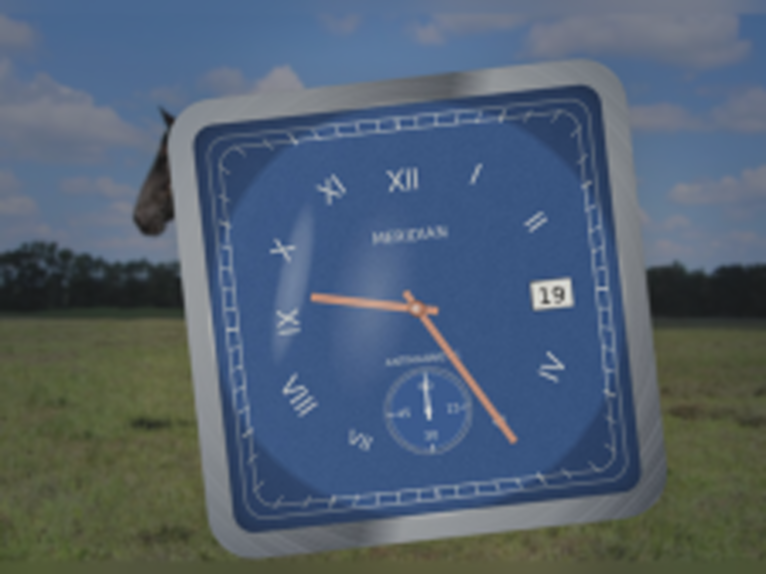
9:25
